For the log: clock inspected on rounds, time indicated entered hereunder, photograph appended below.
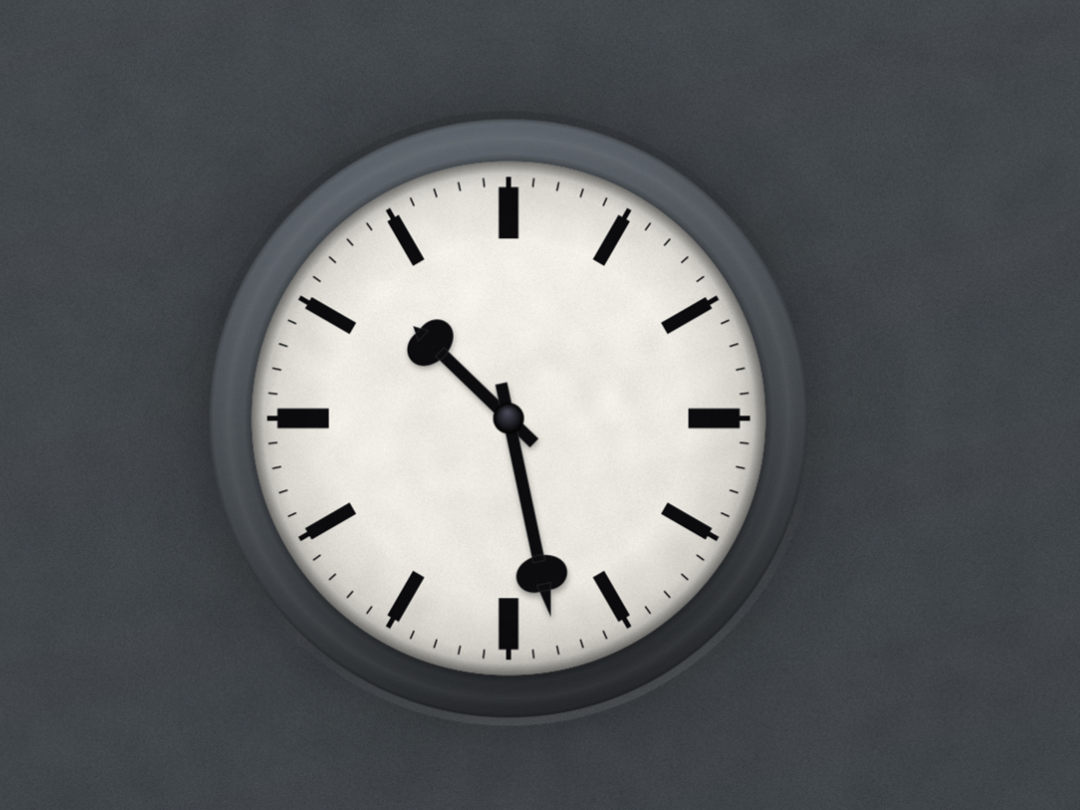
10:28
